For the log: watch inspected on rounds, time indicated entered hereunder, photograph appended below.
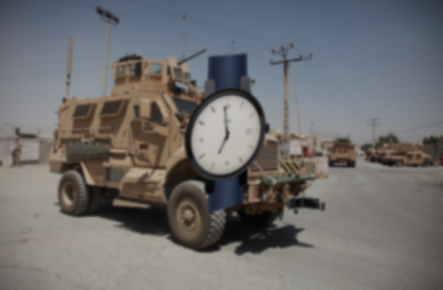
6:59
